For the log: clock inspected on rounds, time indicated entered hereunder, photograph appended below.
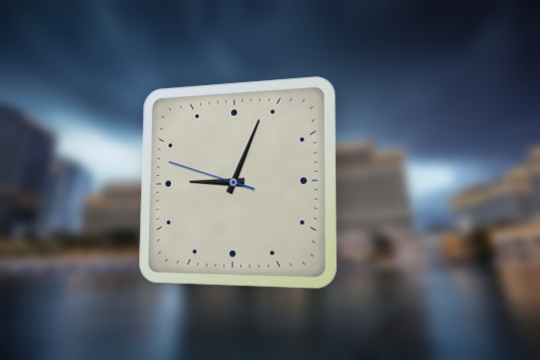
9:03:48
